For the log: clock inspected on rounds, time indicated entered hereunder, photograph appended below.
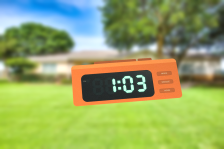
1:03
